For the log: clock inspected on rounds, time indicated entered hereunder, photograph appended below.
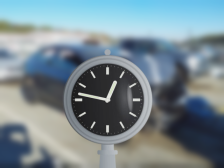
12:47
